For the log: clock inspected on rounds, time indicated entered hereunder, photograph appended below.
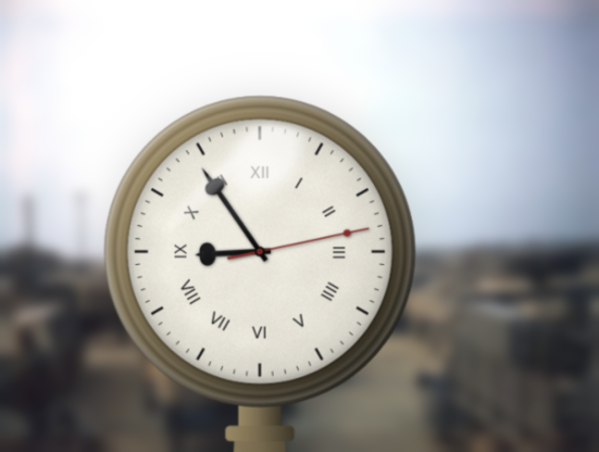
8:54:13
